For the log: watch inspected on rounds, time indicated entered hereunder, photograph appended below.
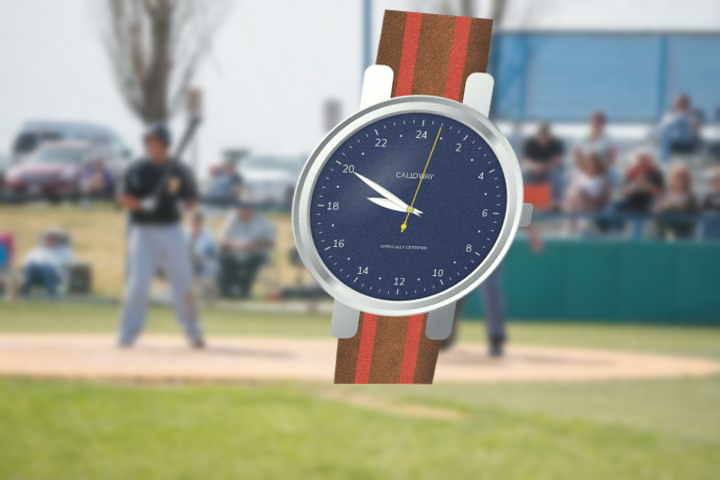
18:50:02
